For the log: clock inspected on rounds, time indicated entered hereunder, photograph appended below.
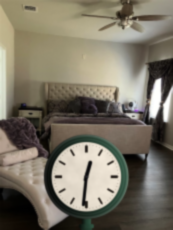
12:31
